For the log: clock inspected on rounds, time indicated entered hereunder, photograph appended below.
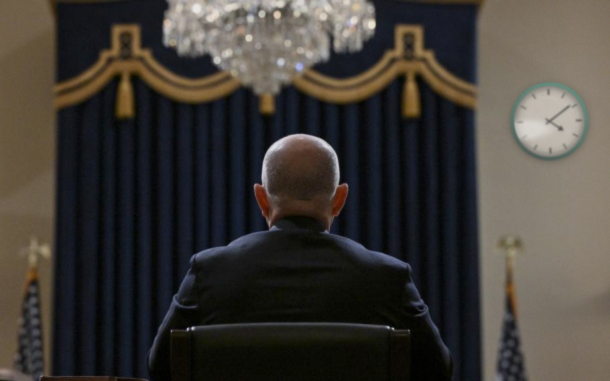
4:09
